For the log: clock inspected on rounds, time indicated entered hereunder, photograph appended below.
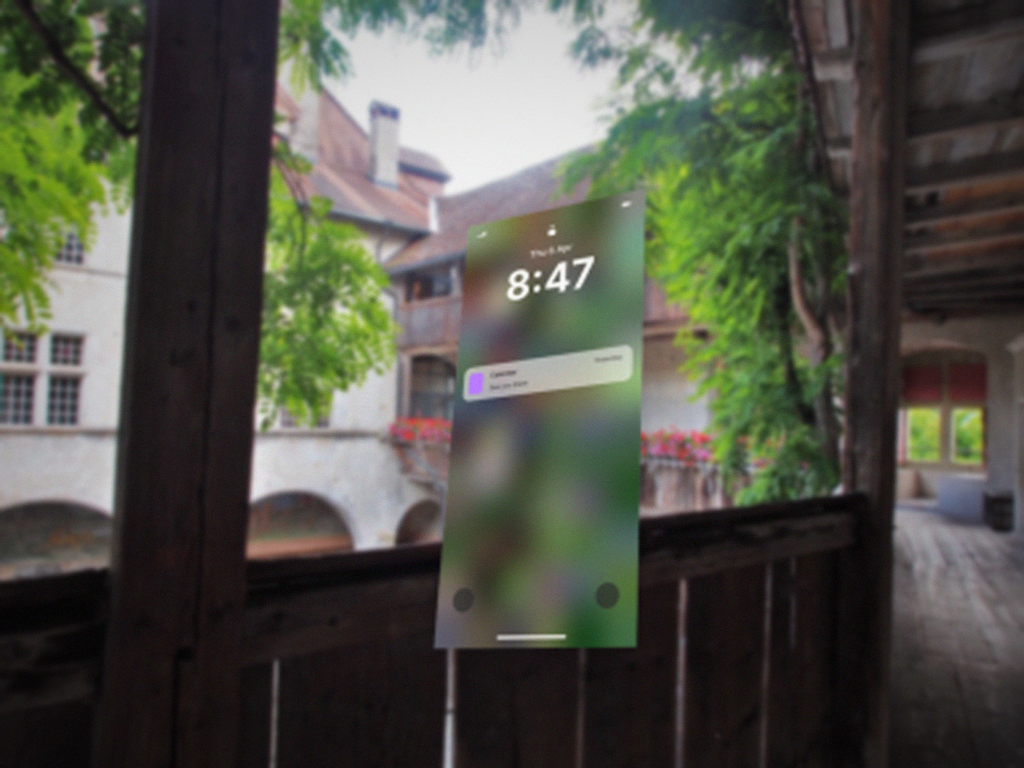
8:47
